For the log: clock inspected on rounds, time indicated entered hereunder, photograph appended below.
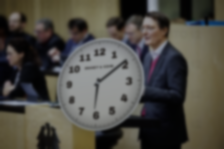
6:09
